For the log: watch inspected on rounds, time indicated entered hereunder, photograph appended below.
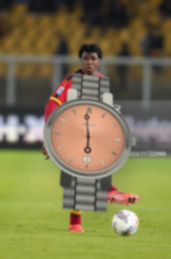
5:59
